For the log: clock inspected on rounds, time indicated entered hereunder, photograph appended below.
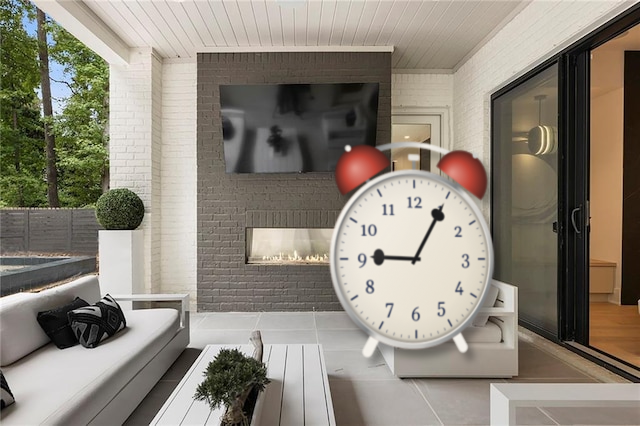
9:05
